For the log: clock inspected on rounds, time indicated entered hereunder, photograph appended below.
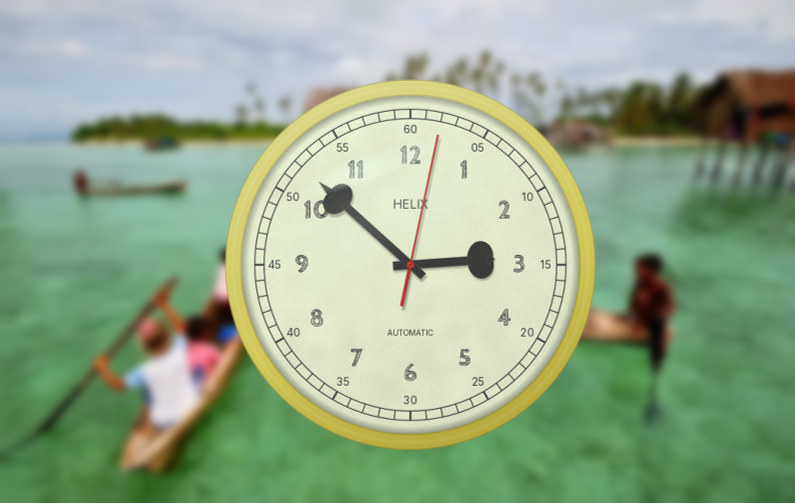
2:52:02
